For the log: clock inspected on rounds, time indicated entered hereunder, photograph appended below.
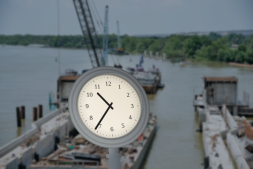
10:36
